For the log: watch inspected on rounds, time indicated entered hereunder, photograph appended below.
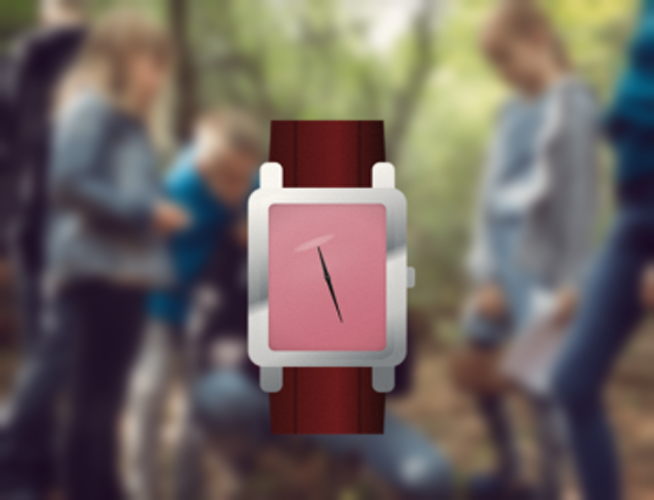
11:27
